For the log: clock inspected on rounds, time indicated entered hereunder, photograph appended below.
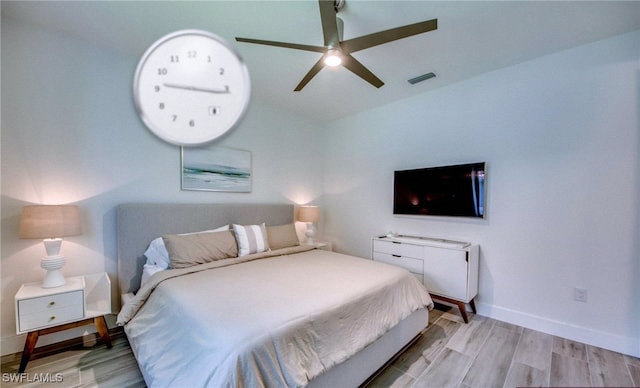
9:16
